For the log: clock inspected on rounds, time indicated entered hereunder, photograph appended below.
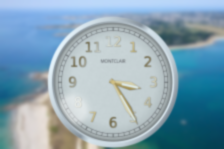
3:25
